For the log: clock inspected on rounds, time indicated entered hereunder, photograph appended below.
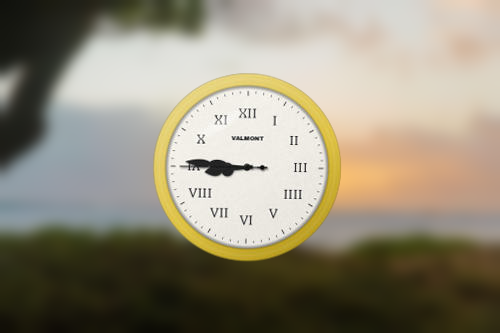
8:45:45
